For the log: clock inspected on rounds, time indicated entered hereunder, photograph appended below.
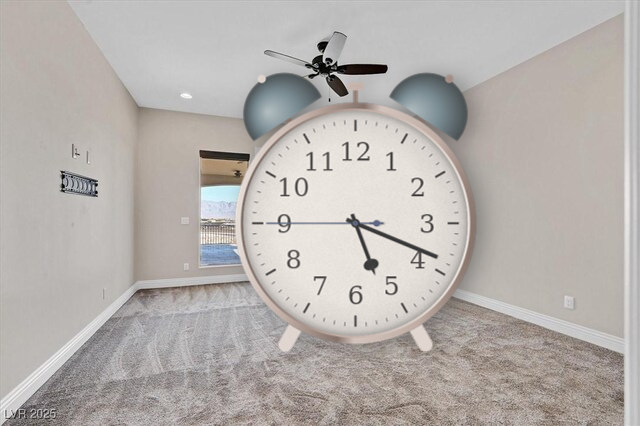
5:18:45
